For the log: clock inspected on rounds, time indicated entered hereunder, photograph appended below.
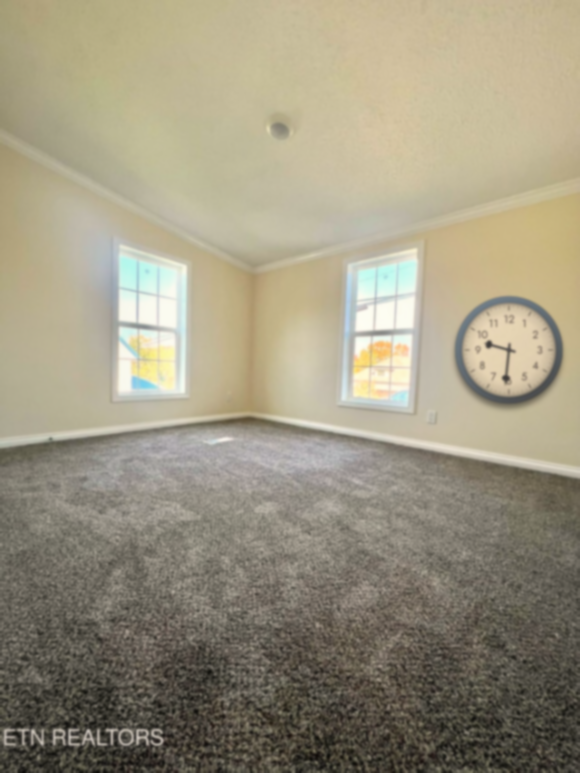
9:31
